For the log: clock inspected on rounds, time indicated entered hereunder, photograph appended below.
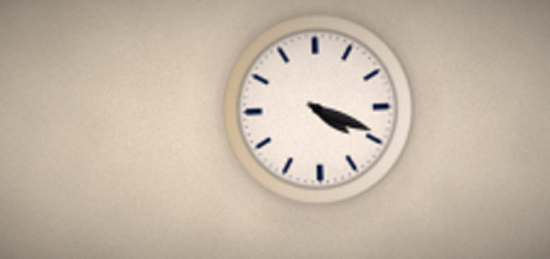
4:19
